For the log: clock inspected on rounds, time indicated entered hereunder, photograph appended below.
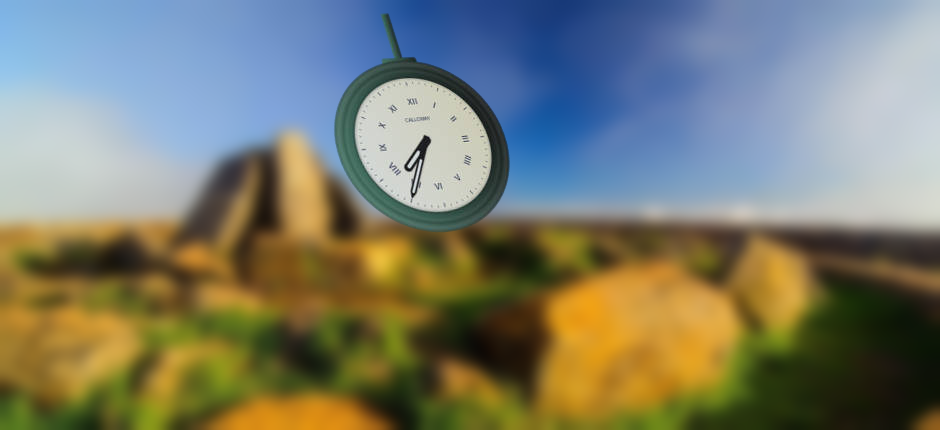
7:35
